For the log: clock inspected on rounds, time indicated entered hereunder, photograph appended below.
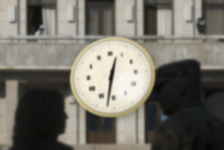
12:32
